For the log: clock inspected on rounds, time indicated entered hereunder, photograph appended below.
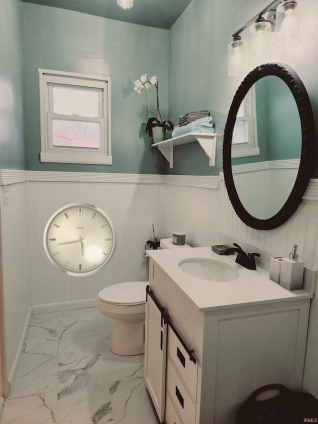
5:43
